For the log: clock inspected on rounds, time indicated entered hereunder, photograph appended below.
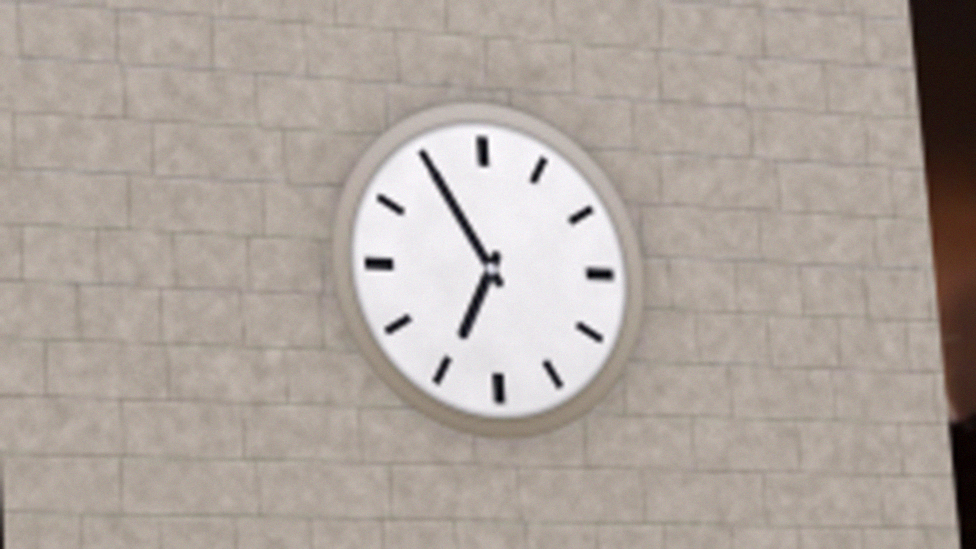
6:55
